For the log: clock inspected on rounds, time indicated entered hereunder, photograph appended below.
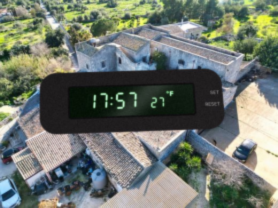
17:57
